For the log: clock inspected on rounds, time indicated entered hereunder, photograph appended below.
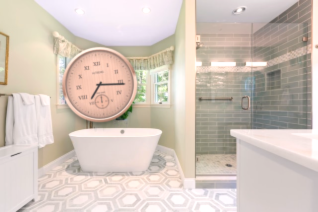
7:16
